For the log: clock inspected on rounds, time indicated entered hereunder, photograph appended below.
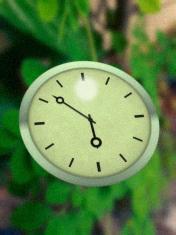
5:52
